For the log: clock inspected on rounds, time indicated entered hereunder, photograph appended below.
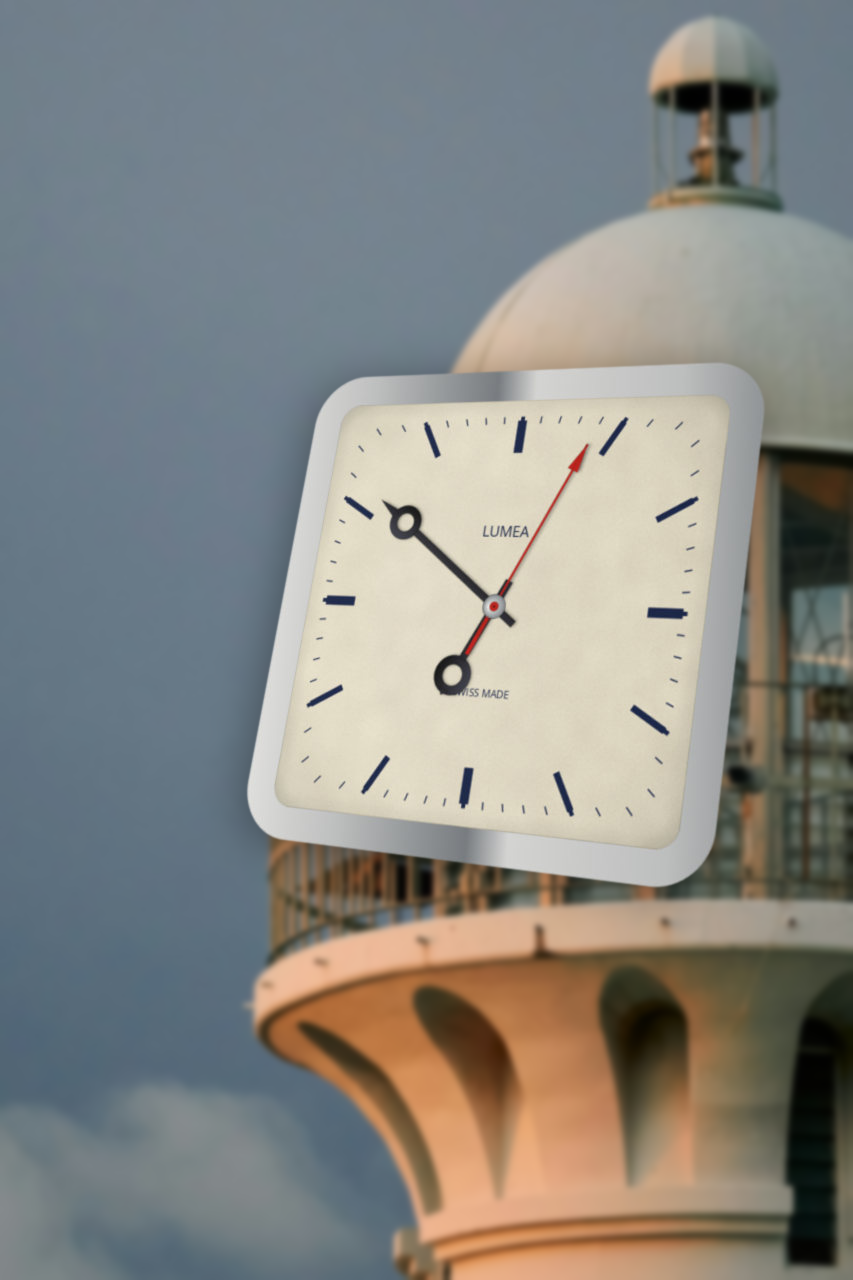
6:51:04
